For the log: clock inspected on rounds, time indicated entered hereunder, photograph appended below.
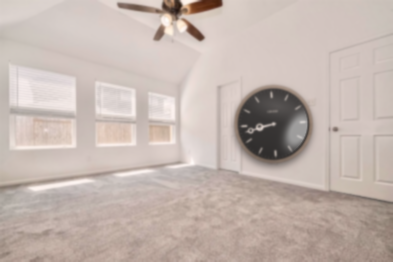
8:43
